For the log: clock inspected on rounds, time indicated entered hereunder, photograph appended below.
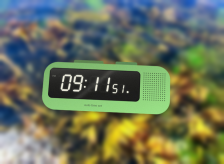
9:11:51
